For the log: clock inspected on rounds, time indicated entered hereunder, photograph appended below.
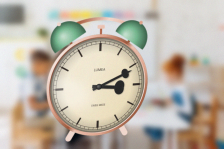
3:11
